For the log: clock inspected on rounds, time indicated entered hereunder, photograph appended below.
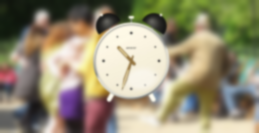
10:33
